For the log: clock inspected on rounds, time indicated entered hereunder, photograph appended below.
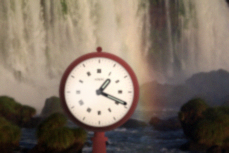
1:19
